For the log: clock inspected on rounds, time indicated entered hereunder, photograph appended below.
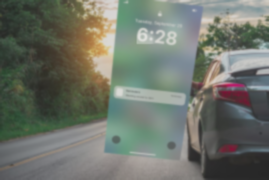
6:28
